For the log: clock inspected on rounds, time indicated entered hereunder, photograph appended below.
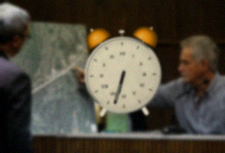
6:33
